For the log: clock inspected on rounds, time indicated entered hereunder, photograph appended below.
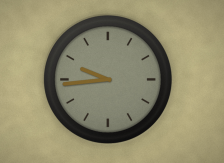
9:44
